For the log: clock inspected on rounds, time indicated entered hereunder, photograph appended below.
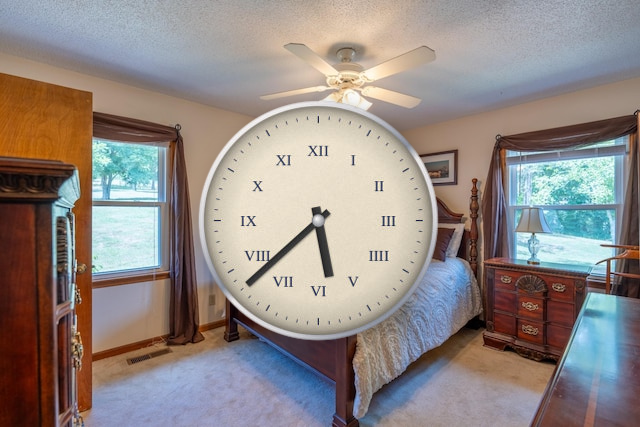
5:38
